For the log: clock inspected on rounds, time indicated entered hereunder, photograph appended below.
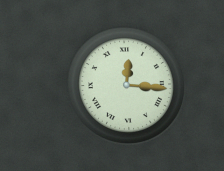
12:16
